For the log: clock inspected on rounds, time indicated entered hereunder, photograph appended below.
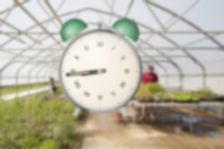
8:44
